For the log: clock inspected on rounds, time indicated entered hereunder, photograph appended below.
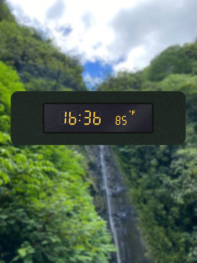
16:36
